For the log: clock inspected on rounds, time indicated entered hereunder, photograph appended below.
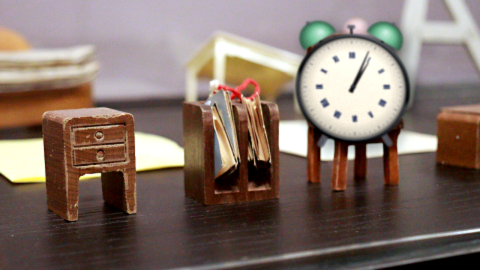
1:04
